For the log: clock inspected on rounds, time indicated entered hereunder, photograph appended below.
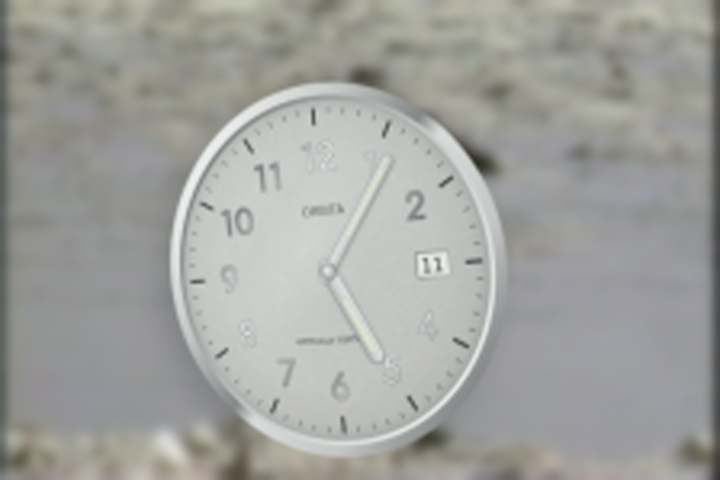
5:06
